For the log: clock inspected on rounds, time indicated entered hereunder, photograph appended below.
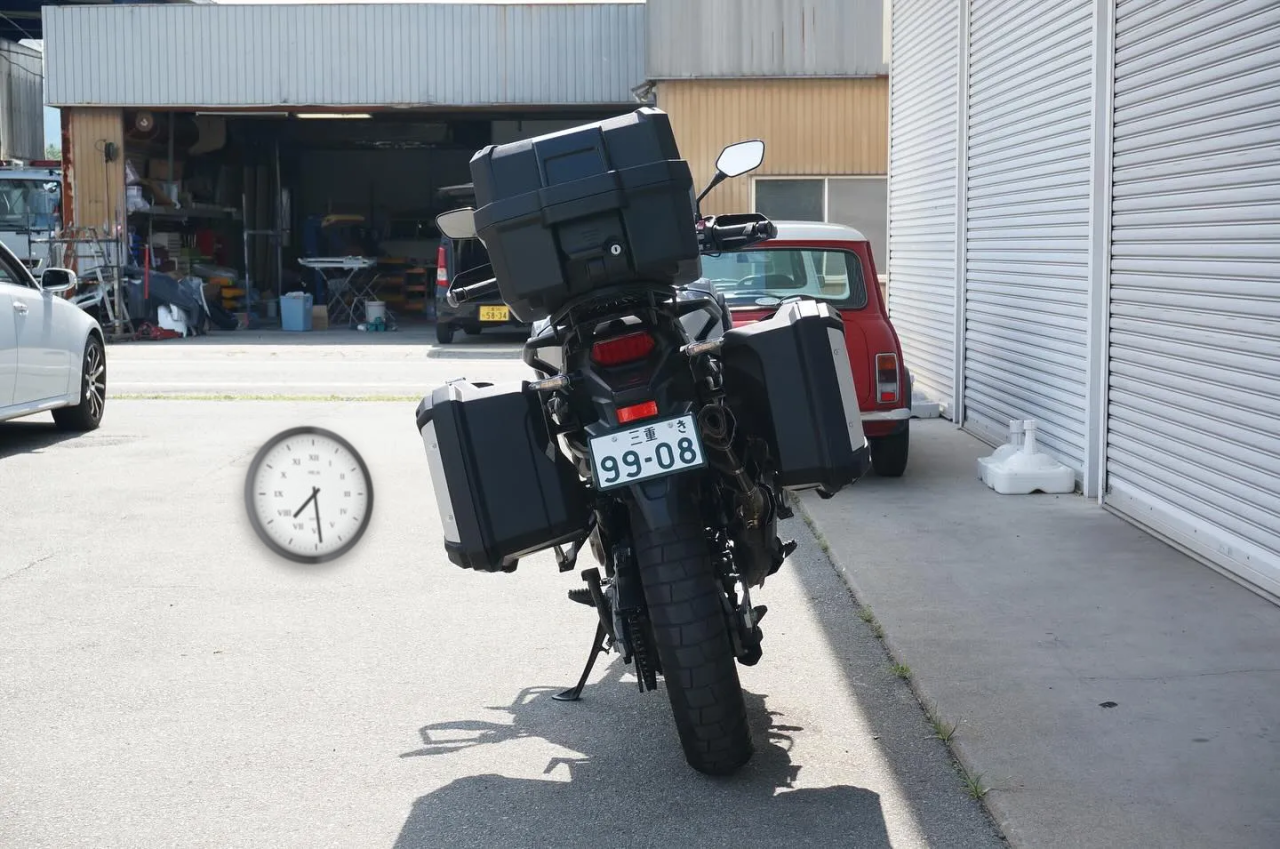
7:29
